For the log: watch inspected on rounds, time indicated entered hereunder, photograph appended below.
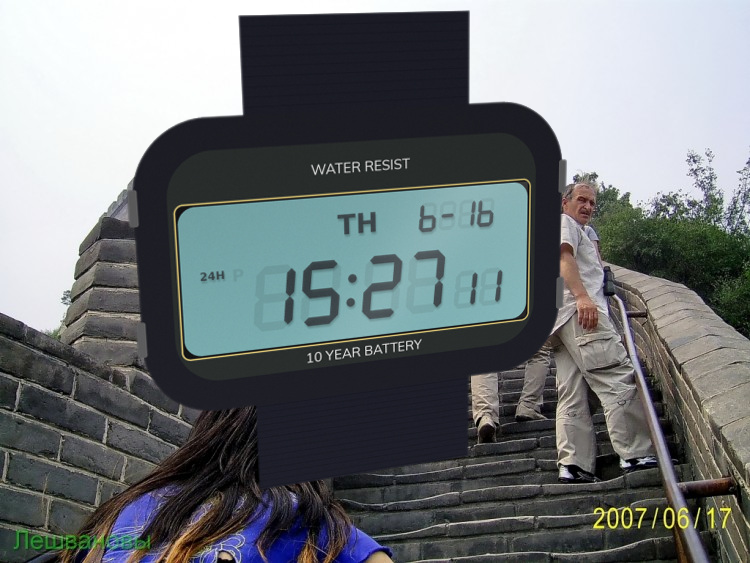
15:27:11
